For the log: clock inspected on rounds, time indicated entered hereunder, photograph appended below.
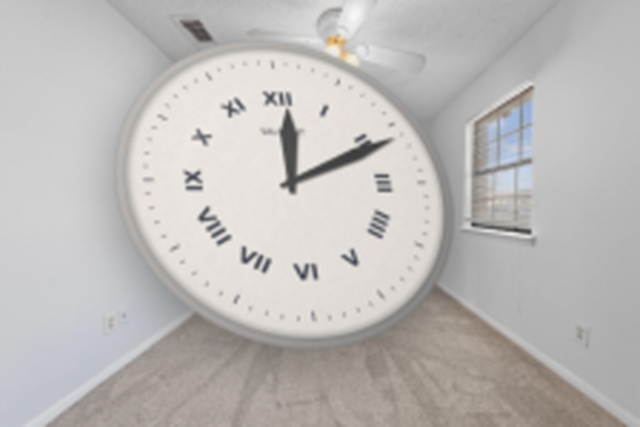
12:11
